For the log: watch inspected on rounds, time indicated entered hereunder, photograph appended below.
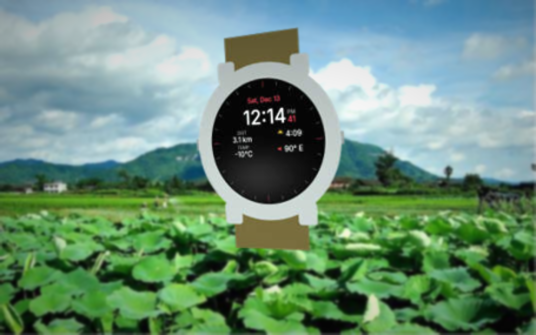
12:14
